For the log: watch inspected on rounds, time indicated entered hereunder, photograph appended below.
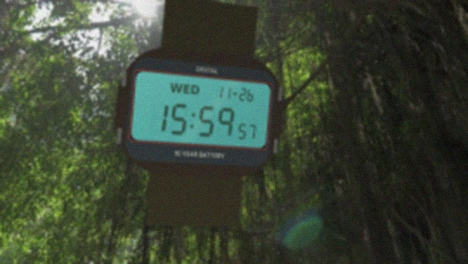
15:59:57
